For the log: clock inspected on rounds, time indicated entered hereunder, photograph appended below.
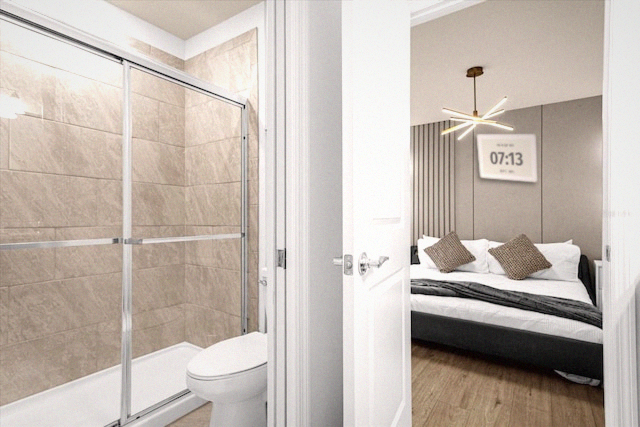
7:13
